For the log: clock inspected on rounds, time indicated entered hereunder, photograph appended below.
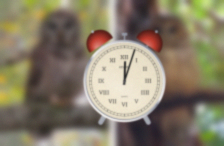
12:03
